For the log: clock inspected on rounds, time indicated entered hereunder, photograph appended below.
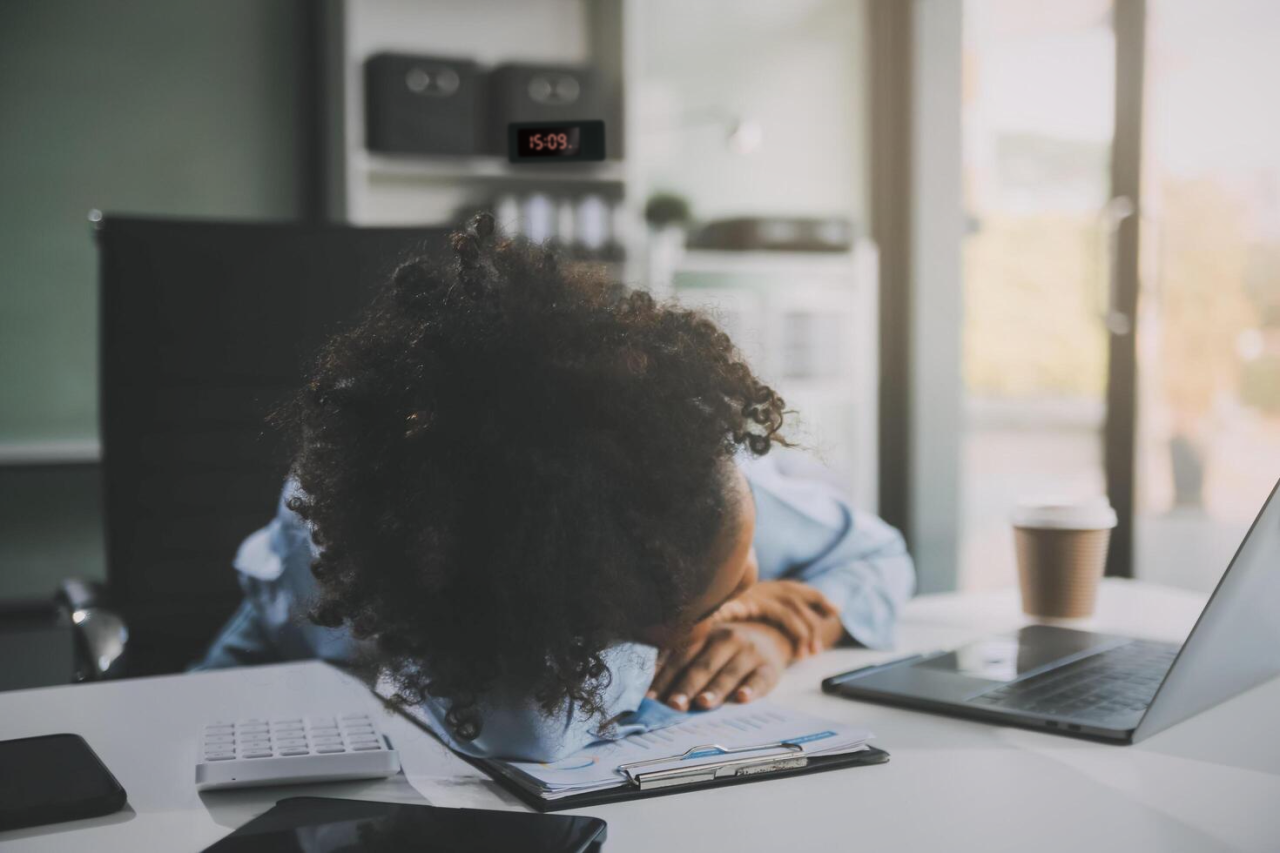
15:09
